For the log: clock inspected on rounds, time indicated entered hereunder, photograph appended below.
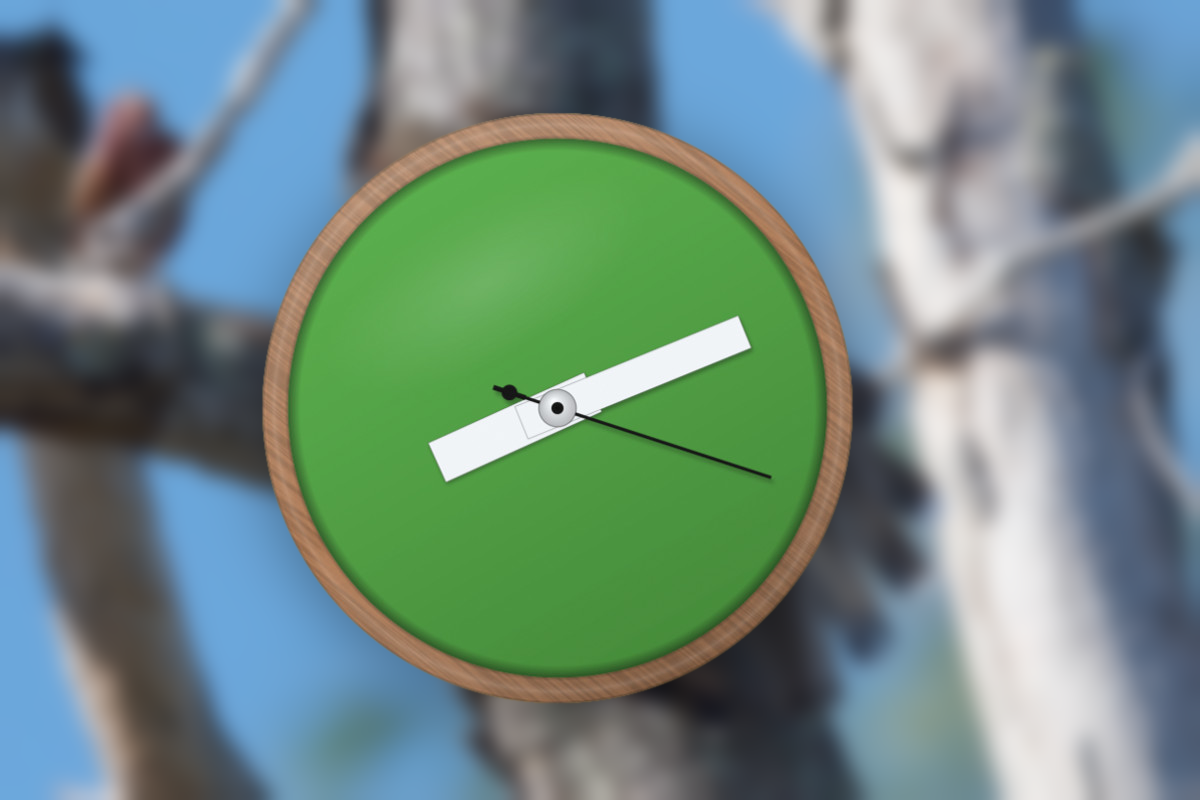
8:11:18
